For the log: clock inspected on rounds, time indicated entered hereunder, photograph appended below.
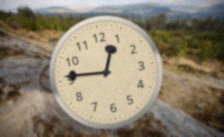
12:46
